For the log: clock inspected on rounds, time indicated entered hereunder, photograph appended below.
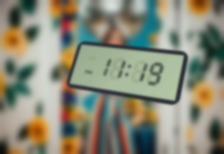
11:19
